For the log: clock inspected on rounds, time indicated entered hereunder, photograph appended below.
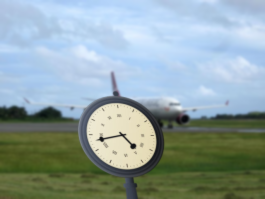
4:43
